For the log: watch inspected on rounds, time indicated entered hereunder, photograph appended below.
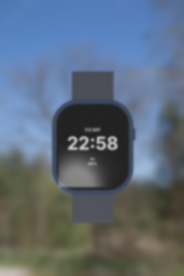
22:58
